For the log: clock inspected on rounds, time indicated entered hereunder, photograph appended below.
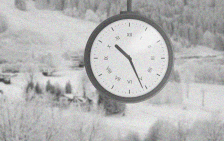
10:26
